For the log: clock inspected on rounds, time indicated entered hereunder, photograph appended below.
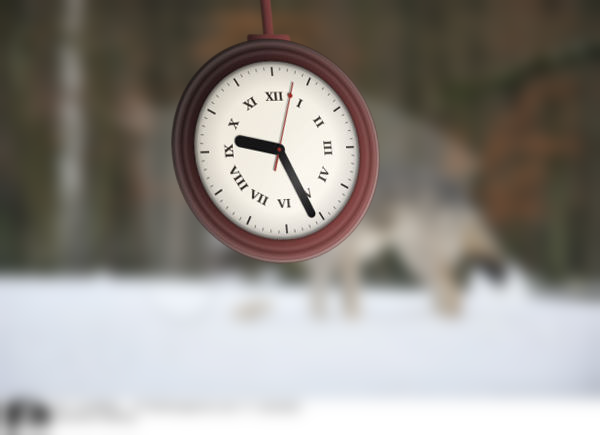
9:26:03
